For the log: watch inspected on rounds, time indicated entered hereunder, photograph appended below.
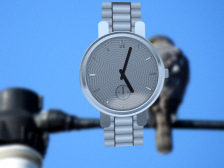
5:03
